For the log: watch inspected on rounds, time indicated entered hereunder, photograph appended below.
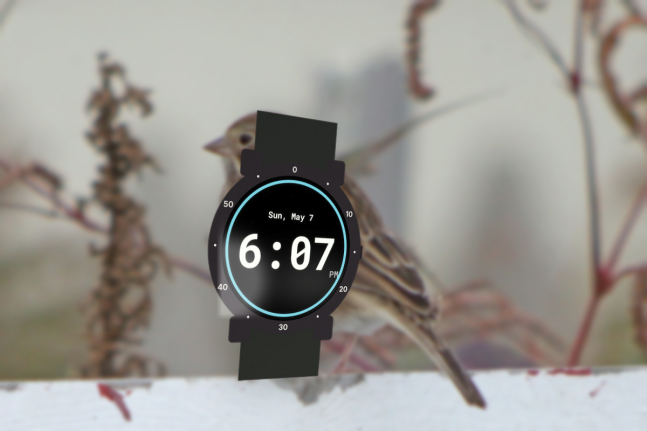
6:07
